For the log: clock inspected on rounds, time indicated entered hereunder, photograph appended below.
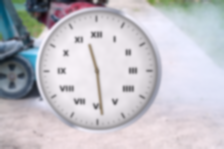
11:29
